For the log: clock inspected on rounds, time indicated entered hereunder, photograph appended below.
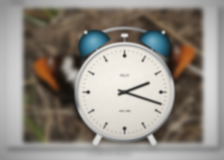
2:18
